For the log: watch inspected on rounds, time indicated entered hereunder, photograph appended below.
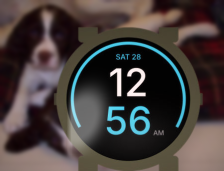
12:56
